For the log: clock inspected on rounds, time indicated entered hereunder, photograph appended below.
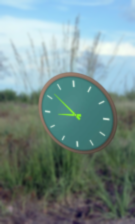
8:52
